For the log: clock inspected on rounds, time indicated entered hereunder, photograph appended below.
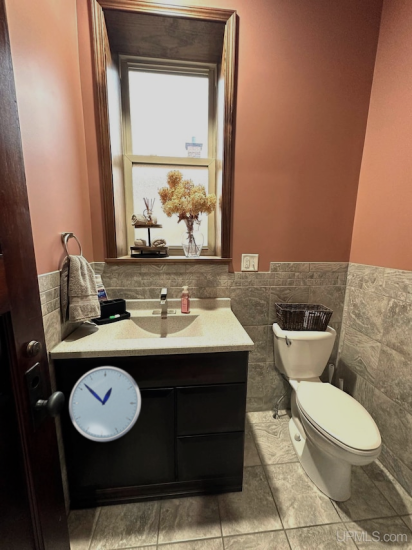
12:52
